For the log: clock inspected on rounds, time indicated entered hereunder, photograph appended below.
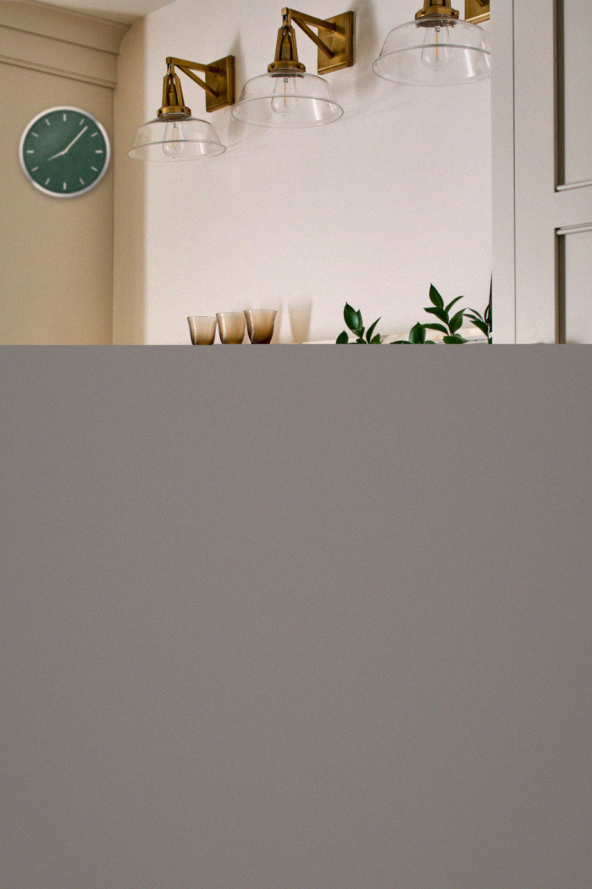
8:07
